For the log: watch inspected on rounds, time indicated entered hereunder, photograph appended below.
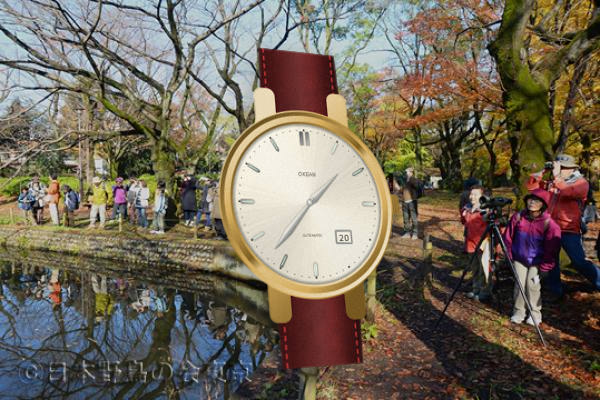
1:37
